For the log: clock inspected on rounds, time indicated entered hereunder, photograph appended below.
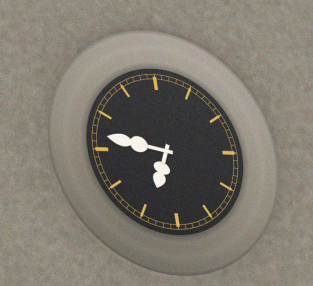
6:47
